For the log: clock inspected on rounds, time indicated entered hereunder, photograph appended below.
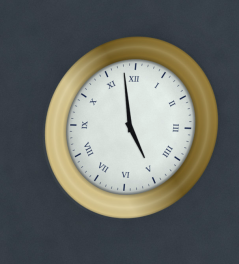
4:58
